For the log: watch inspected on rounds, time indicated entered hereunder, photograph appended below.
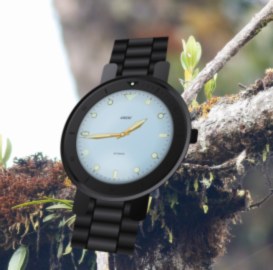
1:44
